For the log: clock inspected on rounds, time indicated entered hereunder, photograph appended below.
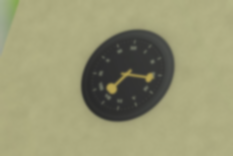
7:16
